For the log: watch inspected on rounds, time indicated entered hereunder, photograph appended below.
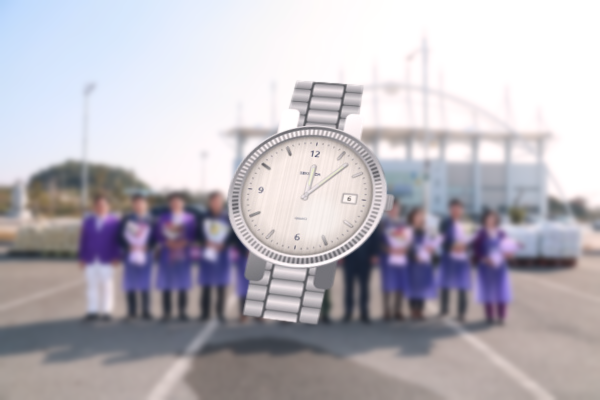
12:07
